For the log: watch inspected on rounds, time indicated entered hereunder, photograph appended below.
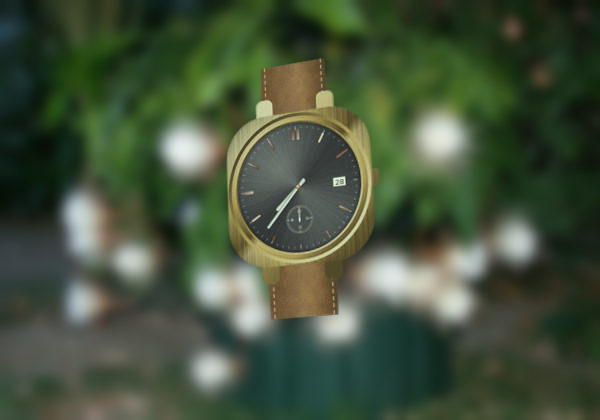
7:37
